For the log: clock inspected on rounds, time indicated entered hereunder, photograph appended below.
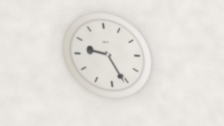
9:26
